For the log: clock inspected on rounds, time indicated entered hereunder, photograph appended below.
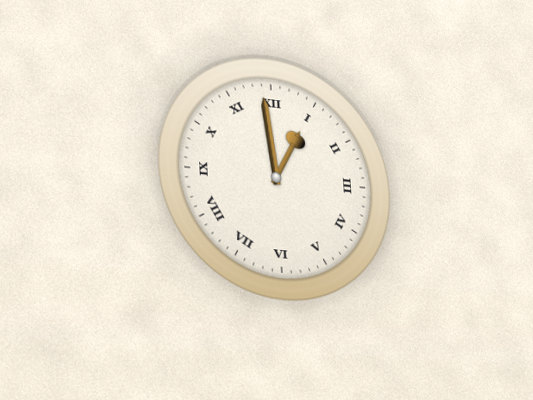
12:59
